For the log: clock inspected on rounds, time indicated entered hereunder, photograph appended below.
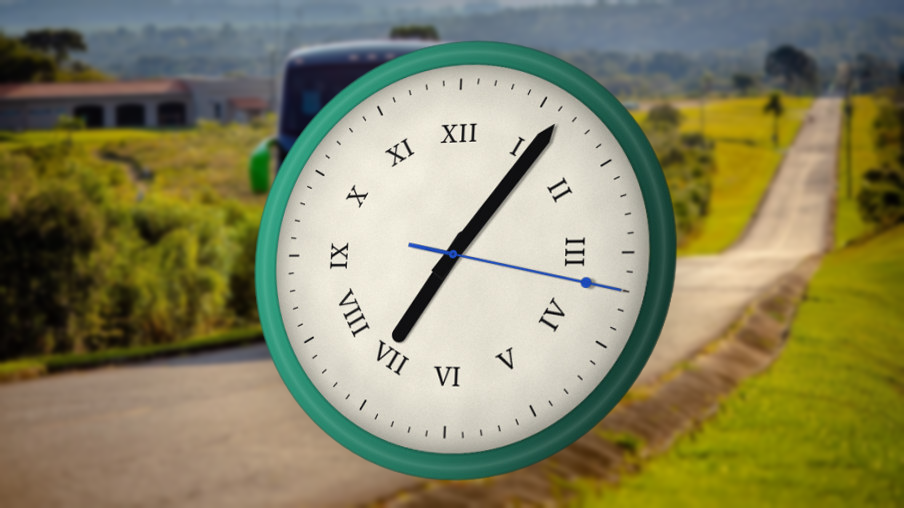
7:06:17
